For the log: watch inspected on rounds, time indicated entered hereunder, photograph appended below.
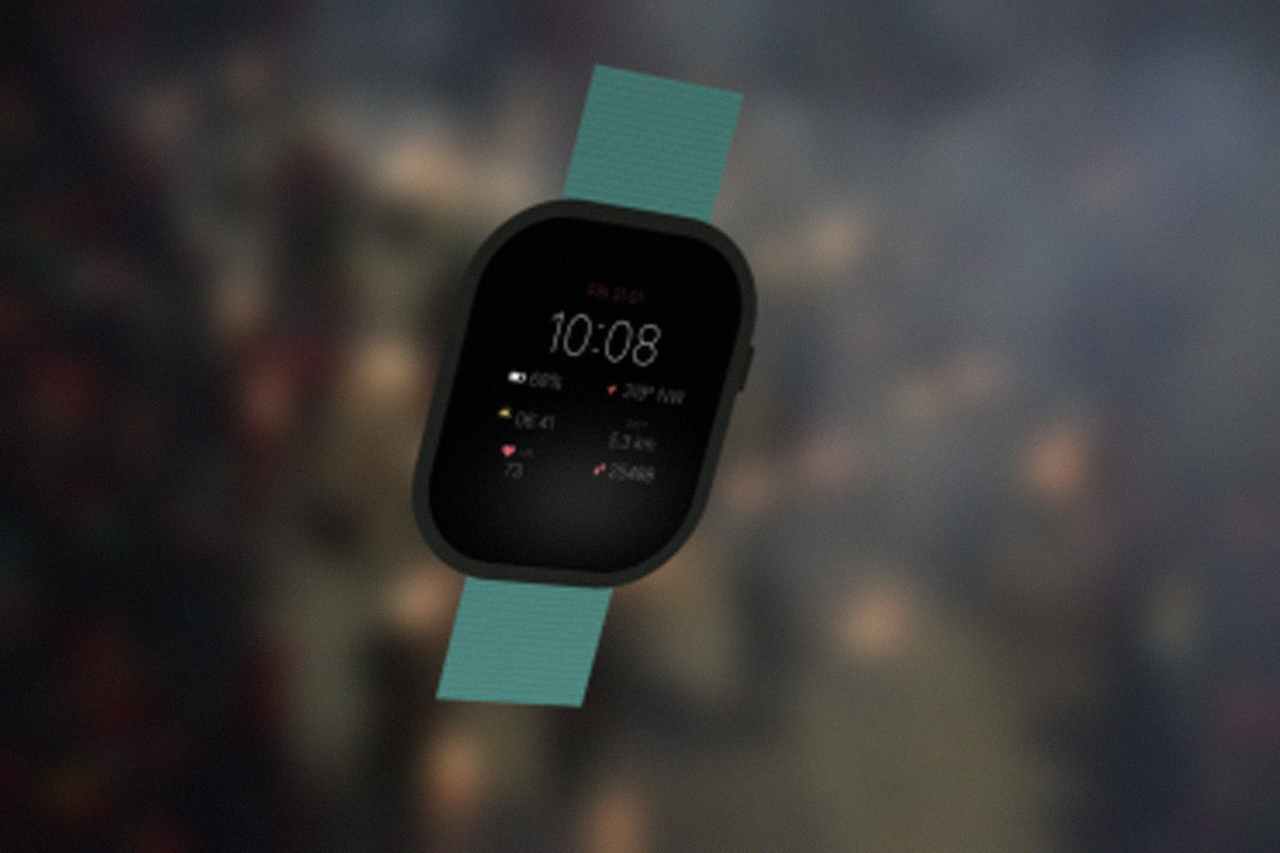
10:08
